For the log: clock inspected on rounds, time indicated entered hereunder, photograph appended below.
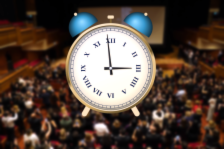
2:59
